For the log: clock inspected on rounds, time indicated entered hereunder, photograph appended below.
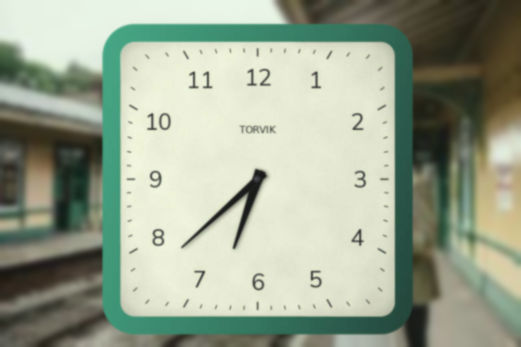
6:38
